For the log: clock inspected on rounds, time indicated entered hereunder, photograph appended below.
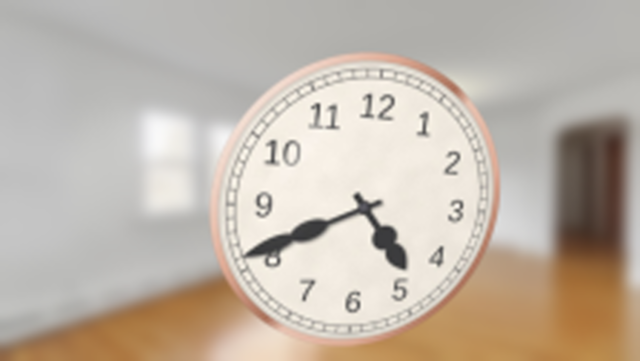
4:41
